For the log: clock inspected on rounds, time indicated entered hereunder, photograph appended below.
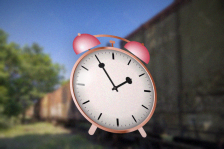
1:55
